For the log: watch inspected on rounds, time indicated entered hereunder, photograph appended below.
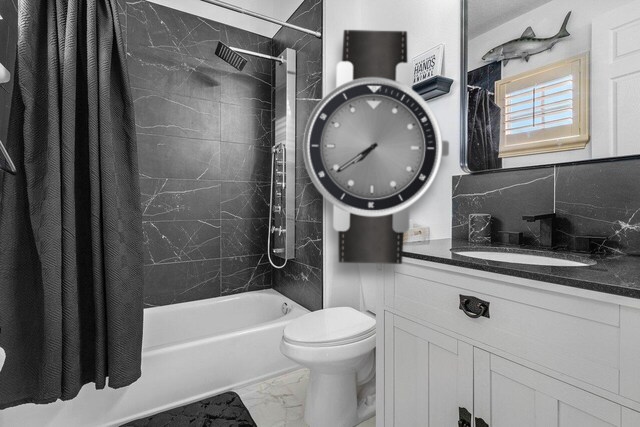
7:39
